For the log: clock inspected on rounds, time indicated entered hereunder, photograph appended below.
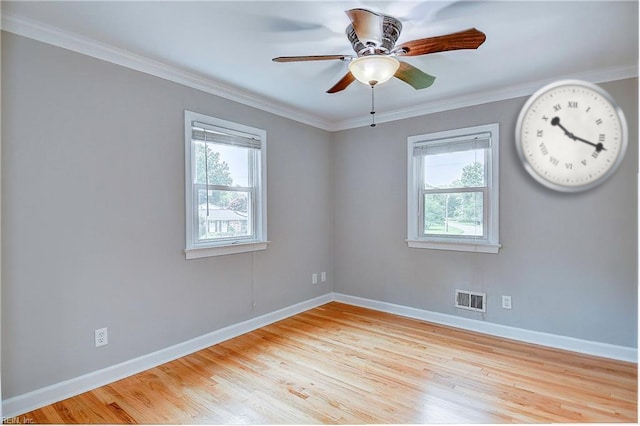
10:18
